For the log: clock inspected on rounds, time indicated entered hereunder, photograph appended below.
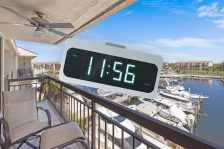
11:56
